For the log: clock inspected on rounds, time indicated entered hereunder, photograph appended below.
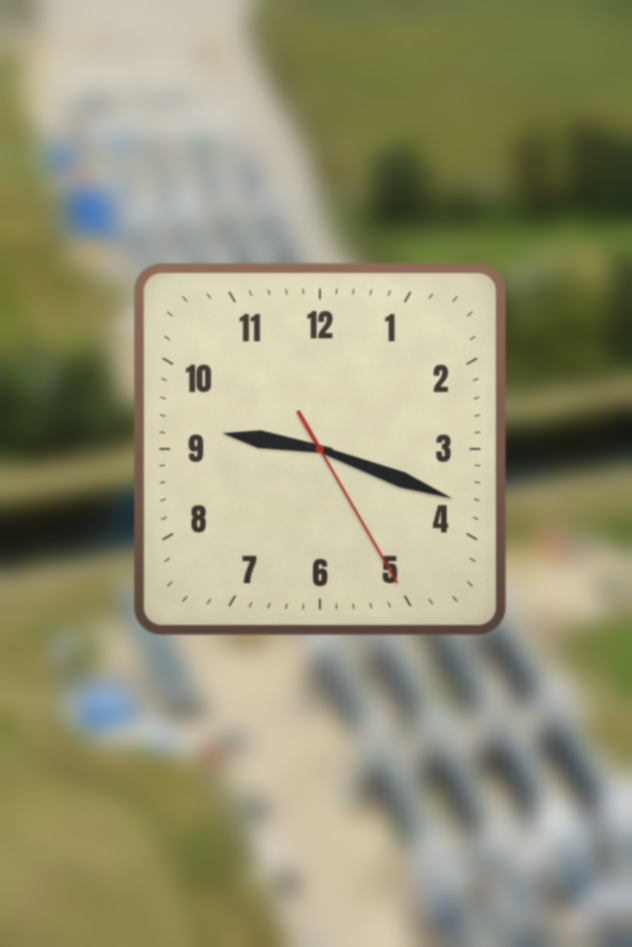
9:18:25
